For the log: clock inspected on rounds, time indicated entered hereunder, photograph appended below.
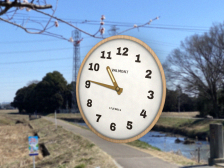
10:46
